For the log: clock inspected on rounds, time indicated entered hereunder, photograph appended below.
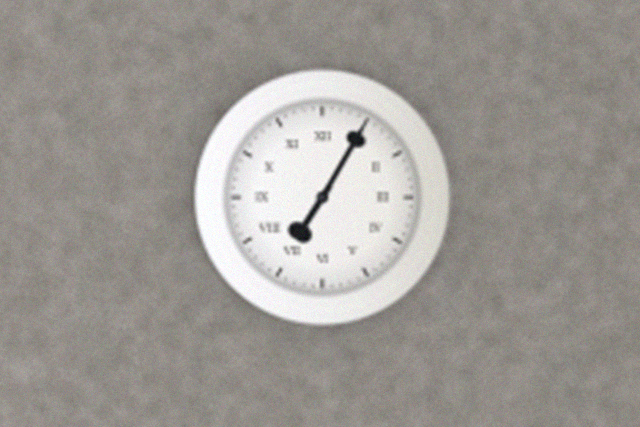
7:05
